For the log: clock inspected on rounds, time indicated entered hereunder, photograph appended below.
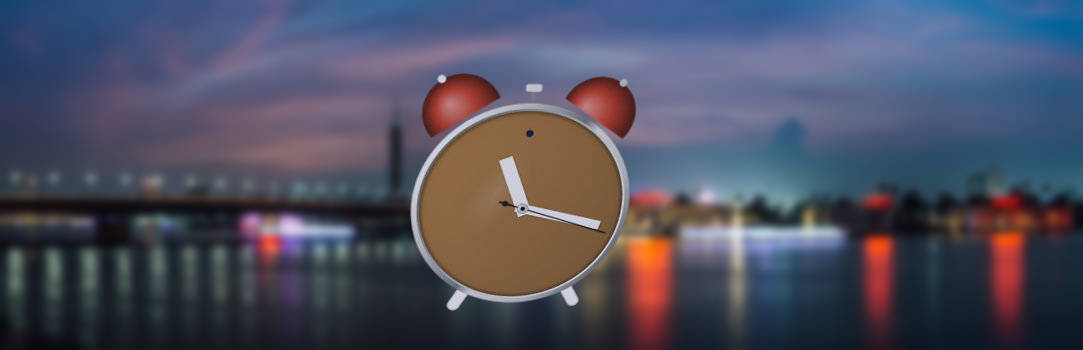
11:17:18
